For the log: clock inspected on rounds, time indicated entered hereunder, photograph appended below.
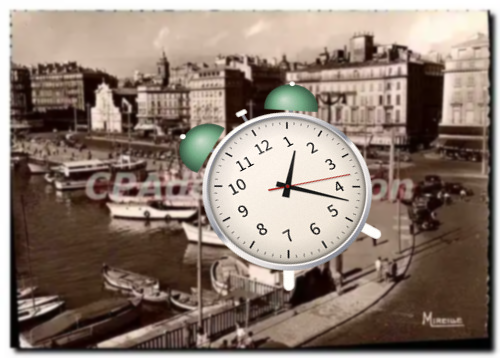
1:22:18
